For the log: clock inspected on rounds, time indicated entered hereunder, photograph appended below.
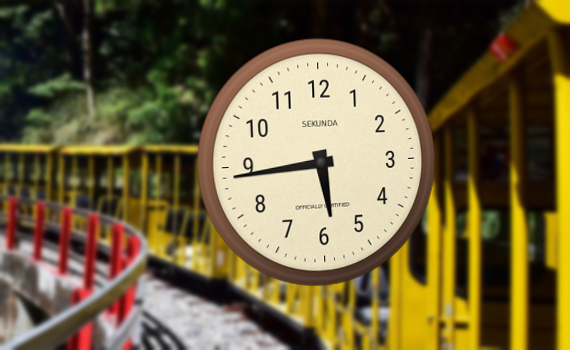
5:44
